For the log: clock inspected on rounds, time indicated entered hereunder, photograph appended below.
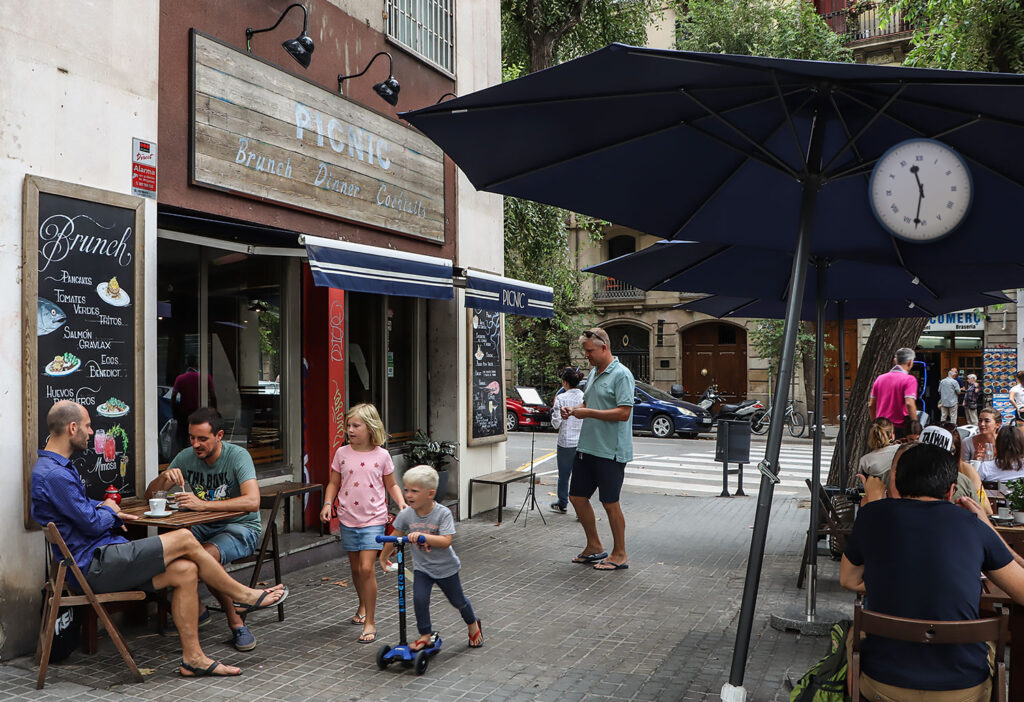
11:32
